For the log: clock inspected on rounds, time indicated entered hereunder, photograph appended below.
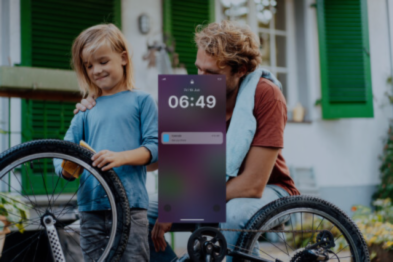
6:49
